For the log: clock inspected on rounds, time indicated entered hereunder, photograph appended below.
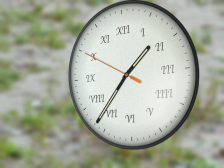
1:36:50
